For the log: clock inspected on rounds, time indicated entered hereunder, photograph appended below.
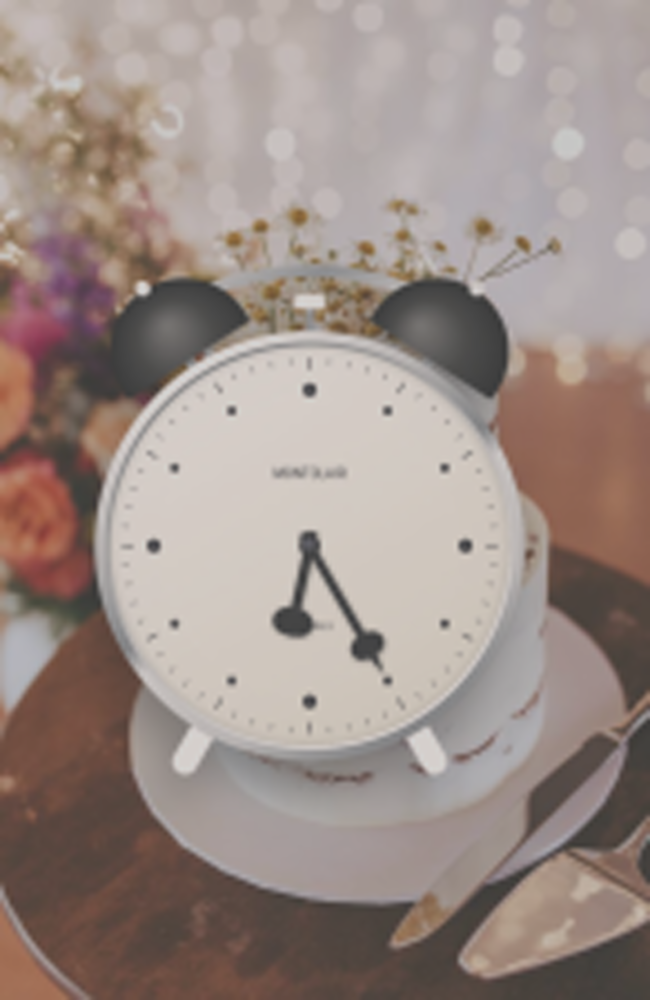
6:25
